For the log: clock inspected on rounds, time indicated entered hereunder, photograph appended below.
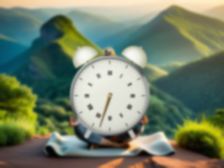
6:33
